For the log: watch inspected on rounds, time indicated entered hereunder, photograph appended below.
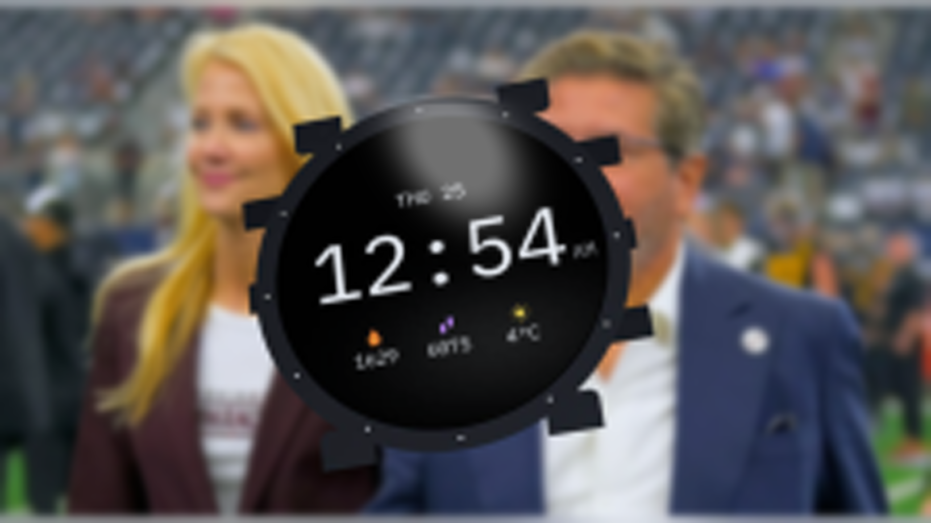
12:54
